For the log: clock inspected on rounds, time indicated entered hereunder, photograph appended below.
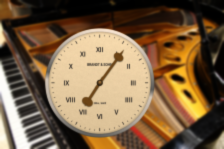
7:06
